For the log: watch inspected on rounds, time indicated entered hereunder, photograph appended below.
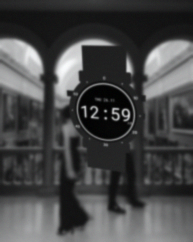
12:59
